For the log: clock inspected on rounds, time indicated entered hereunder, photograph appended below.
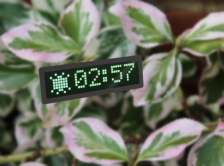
2:57
